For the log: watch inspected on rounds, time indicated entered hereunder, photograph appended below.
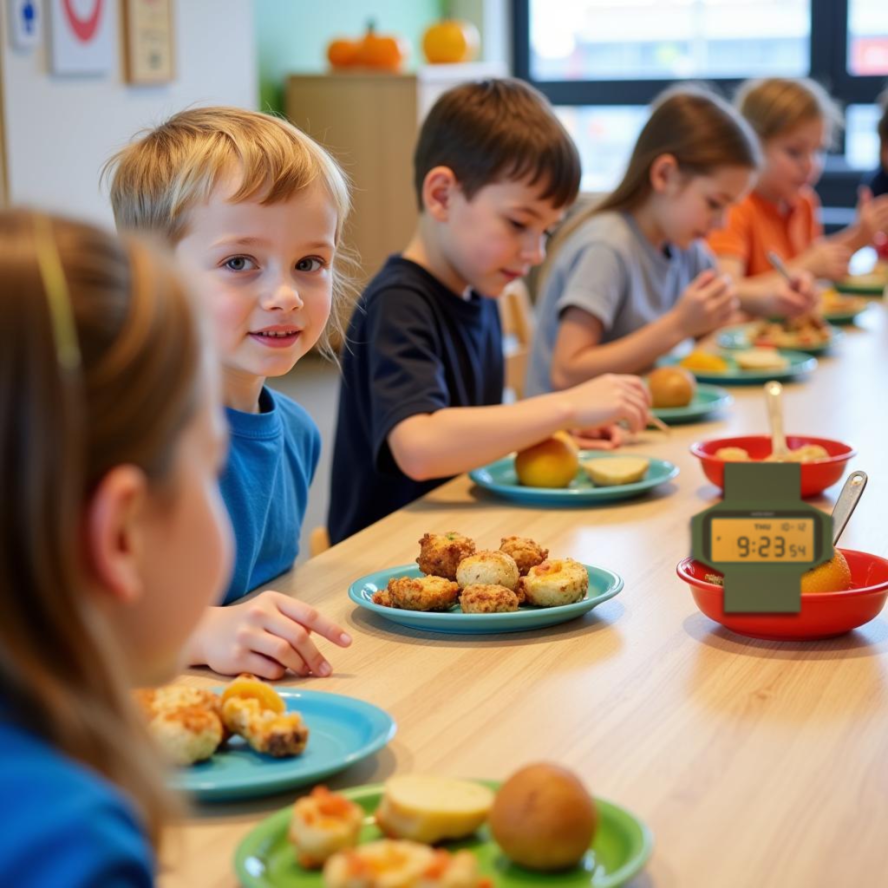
9:23
